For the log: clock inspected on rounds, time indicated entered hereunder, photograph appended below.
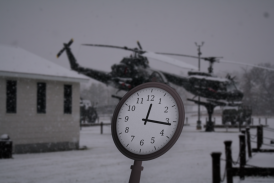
12:16
